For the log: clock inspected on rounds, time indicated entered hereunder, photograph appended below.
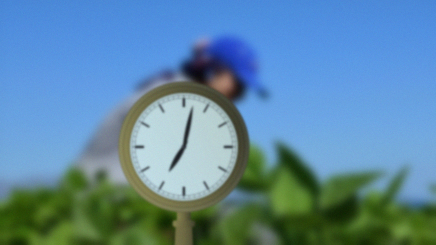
7:02
